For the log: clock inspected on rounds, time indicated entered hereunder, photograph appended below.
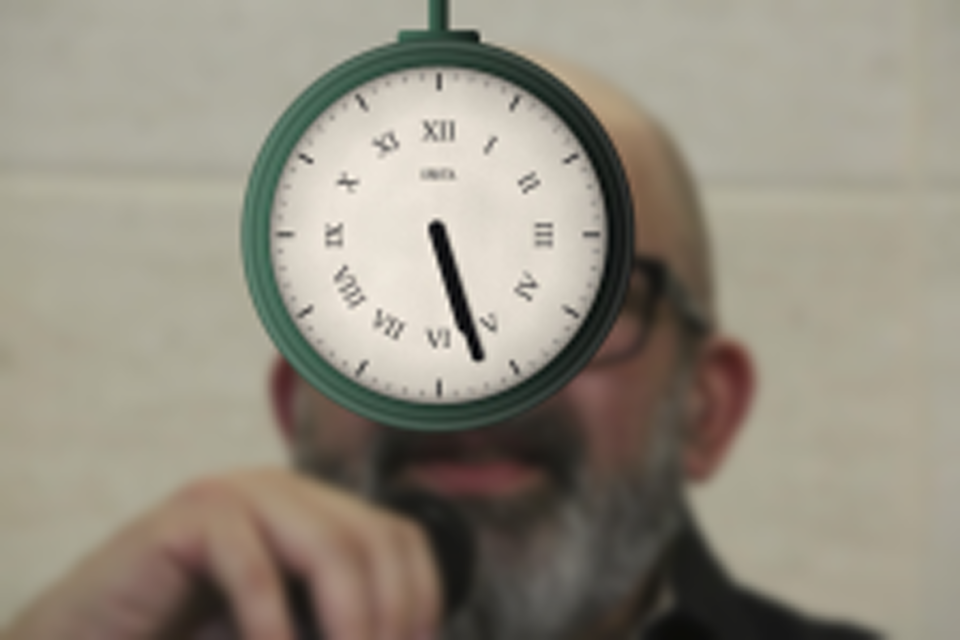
5:27
